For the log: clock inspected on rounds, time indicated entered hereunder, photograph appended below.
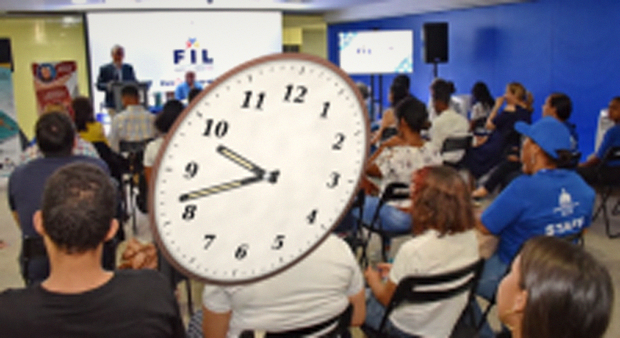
9:42
